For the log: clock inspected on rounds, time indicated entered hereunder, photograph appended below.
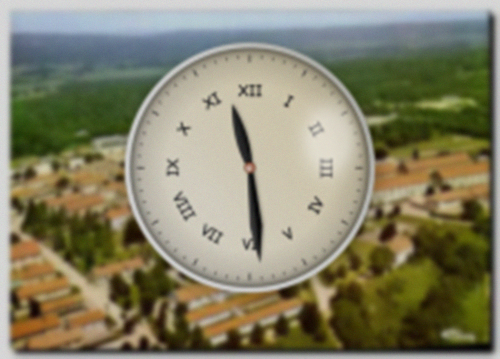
11:29
